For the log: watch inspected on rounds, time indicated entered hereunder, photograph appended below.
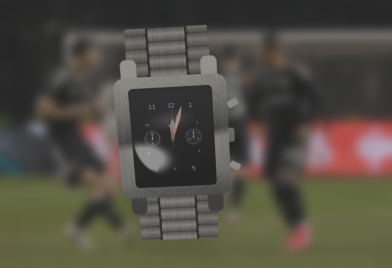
12:03
